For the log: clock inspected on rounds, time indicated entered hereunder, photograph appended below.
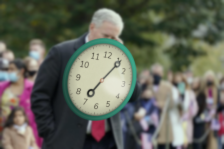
7:06
